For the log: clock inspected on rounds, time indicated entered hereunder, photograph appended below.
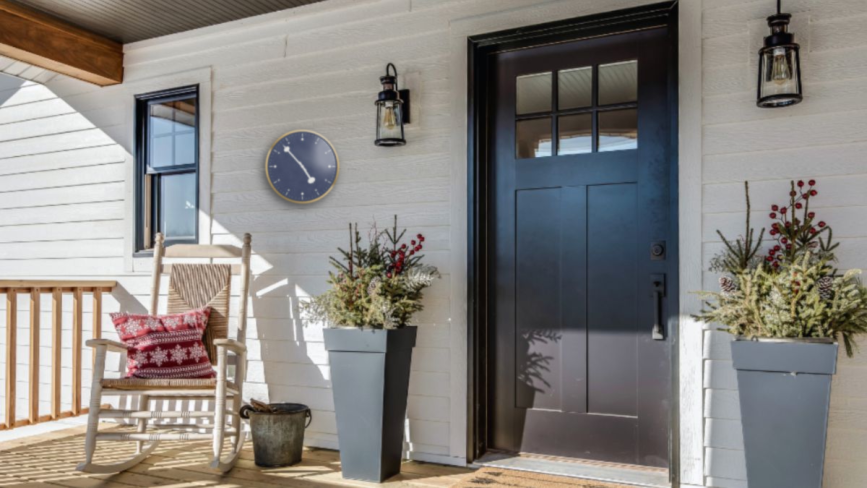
4:53
